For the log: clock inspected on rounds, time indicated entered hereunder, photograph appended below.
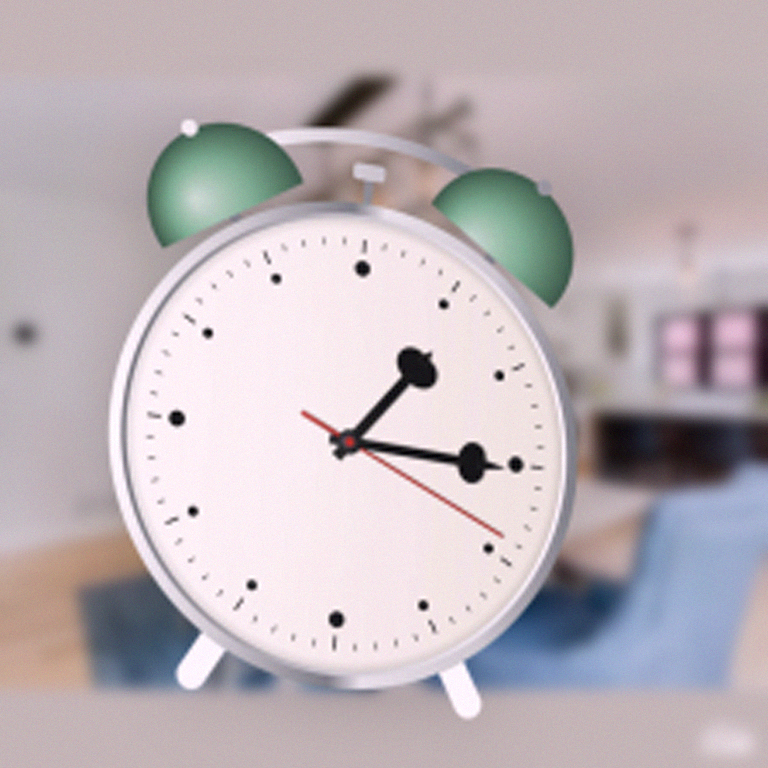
1:15:19
